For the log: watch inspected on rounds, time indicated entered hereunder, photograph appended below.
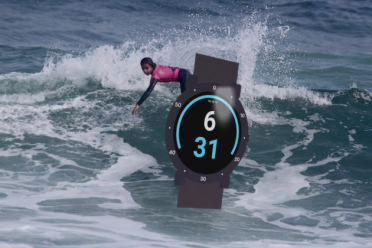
6:31
